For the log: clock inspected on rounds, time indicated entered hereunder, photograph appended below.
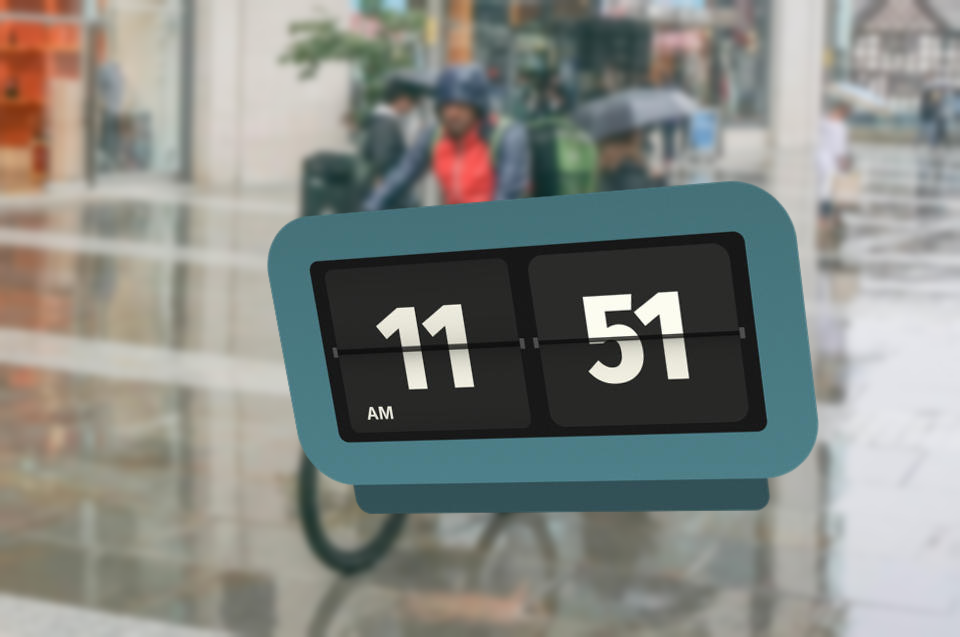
11:51
